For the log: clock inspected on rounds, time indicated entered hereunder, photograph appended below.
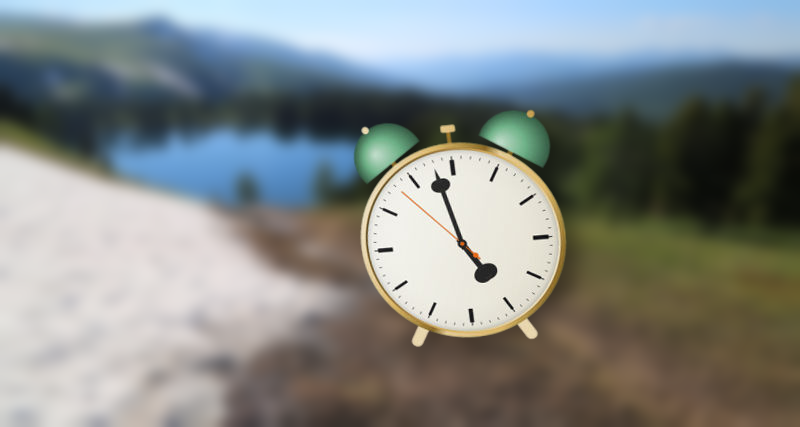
4:57:53
